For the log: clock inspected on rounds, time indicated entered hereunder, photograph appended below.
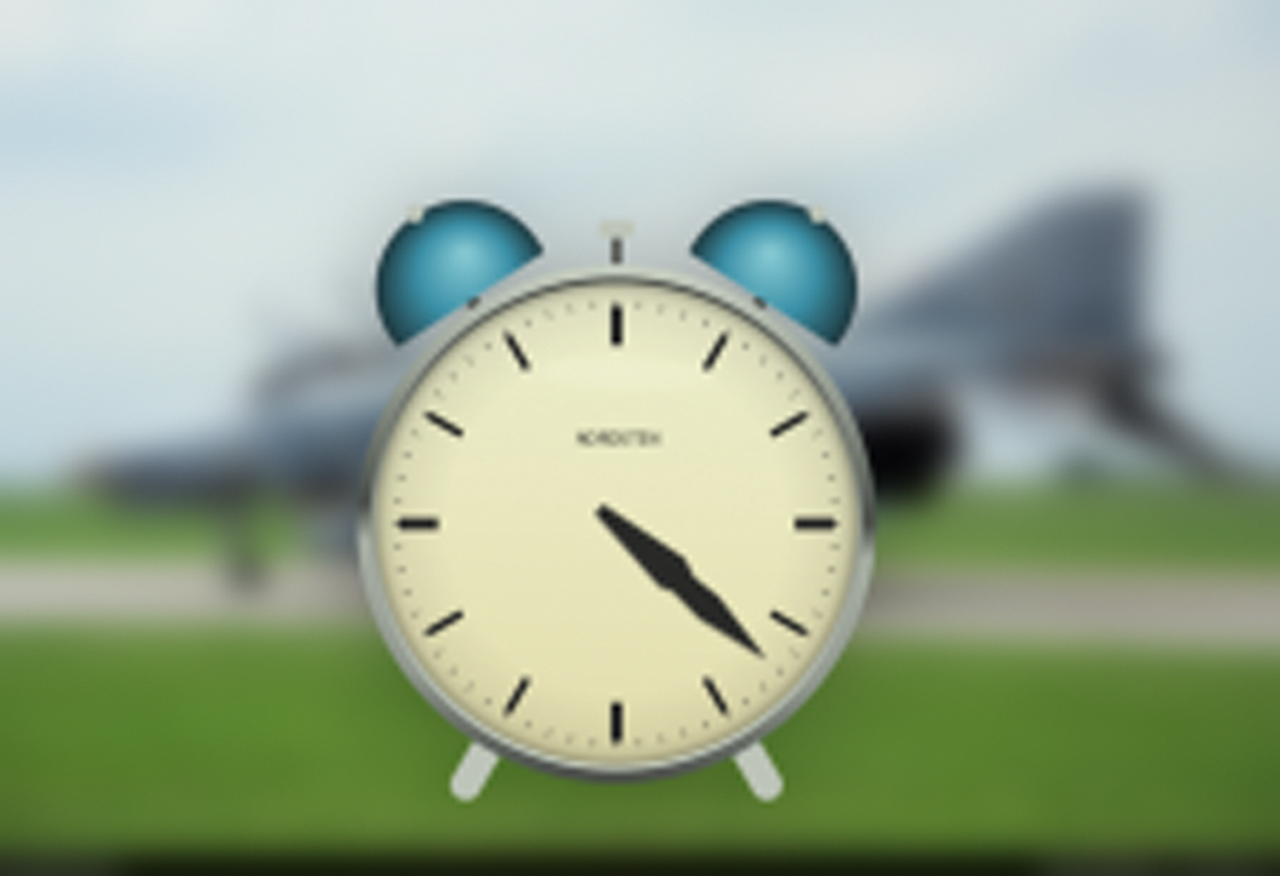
4:22
